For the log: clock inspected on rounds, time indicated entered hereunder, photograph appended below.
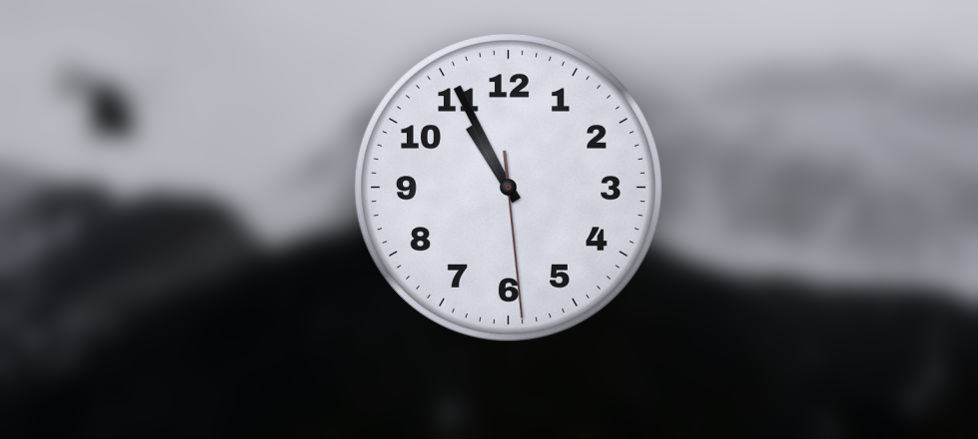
10:55:29
